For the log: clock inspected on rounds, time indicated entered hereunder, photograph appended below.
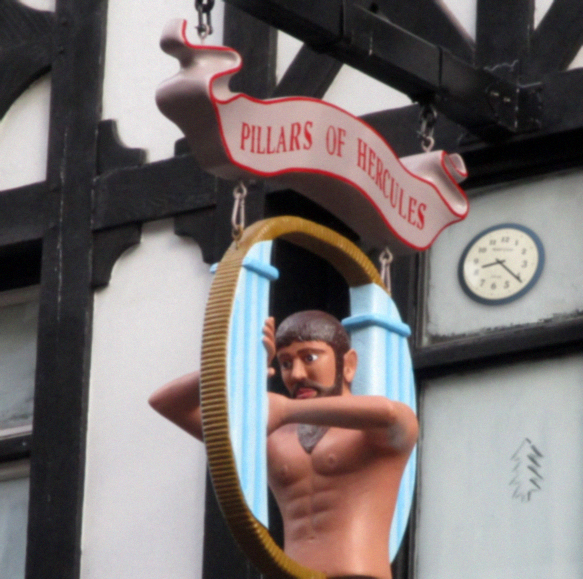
8:21
